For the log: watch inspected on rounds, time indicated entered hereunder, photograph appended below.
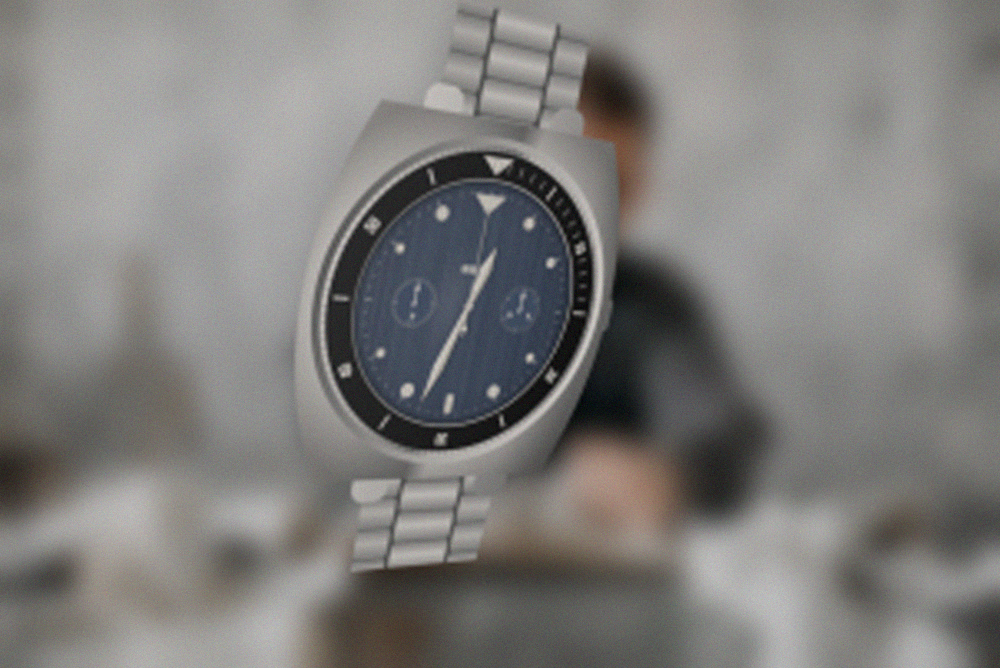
12:33
